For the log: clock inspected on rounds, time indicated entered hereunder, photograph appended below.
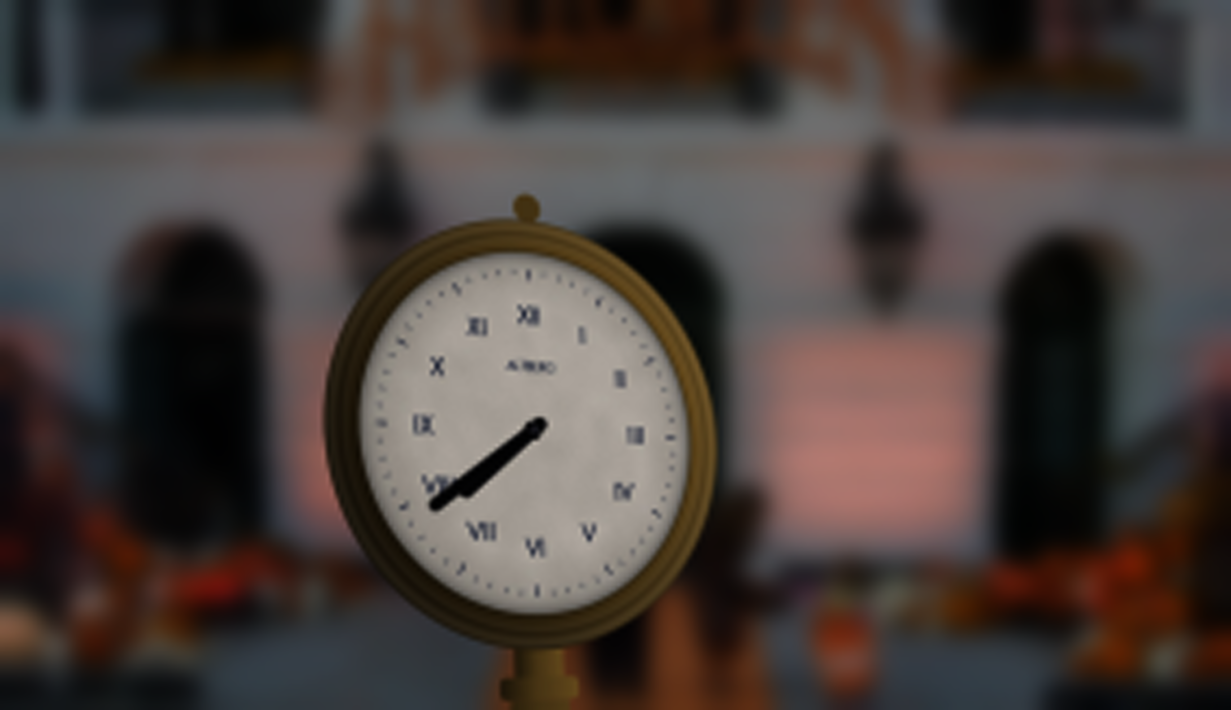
7:39
